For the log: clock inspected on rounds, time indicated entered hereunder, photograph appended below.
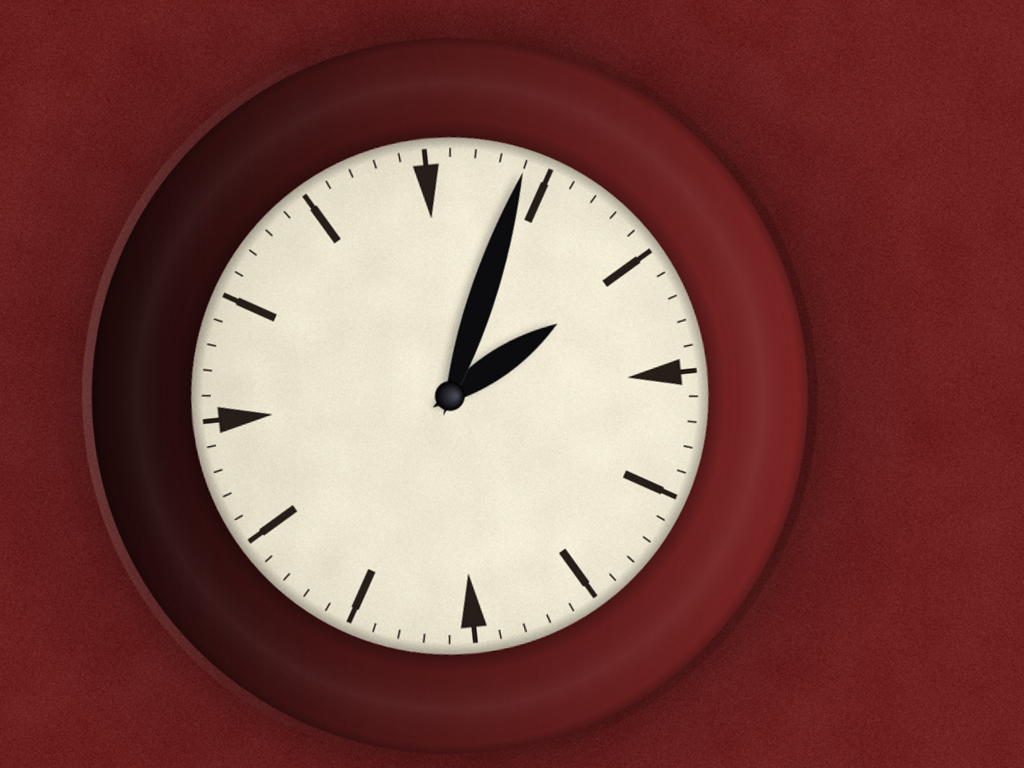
2:04
